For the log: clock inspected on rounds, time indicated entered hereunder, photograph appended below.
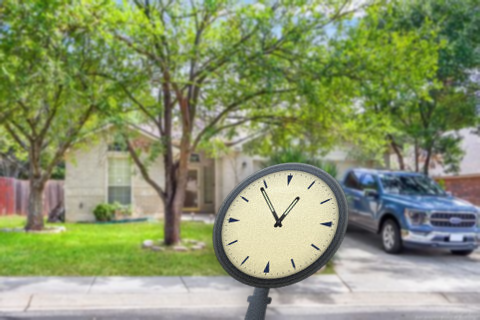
12:54
